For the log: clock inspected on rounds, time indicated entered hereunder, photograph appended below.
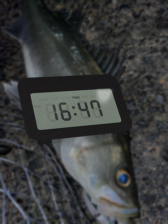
16:47
